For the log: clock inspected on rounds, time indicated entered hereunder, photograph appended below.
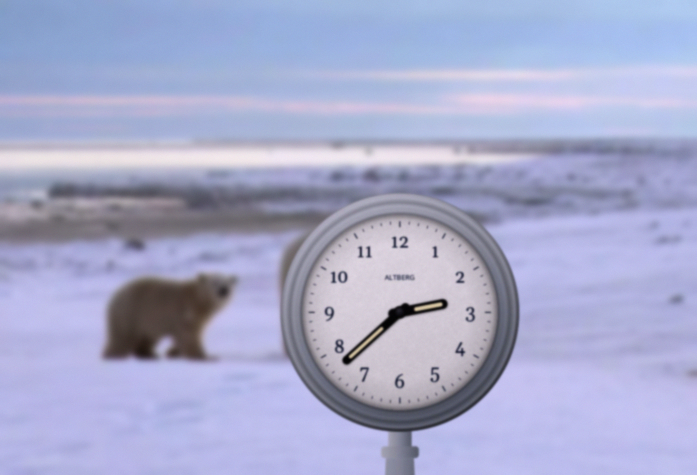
2:38
